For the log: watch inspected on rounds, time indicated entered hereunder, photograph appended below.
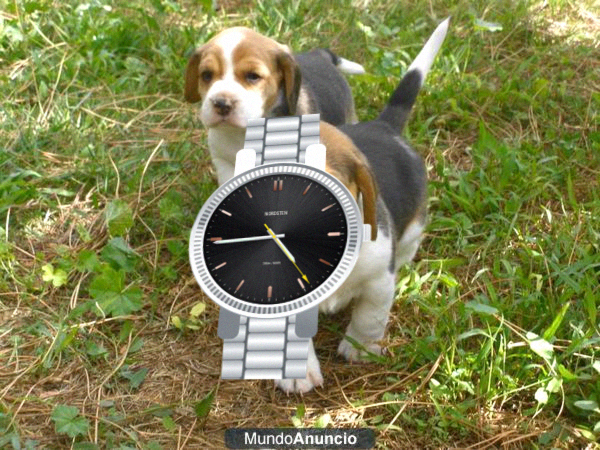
4:44:24
